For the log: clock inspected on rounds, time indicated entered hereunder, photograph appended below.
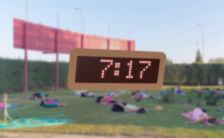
7:17
